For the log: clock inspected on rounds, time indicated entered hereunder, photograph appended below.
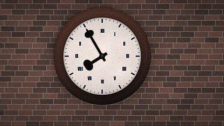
7:55
